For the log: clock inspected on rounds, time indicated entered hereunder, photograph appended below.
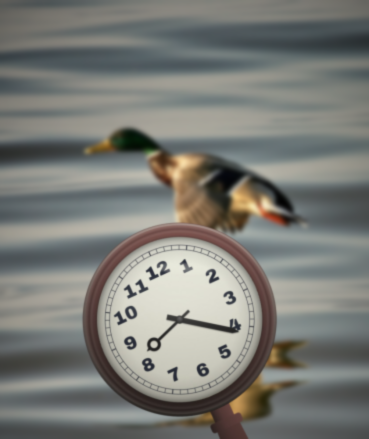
8:21
